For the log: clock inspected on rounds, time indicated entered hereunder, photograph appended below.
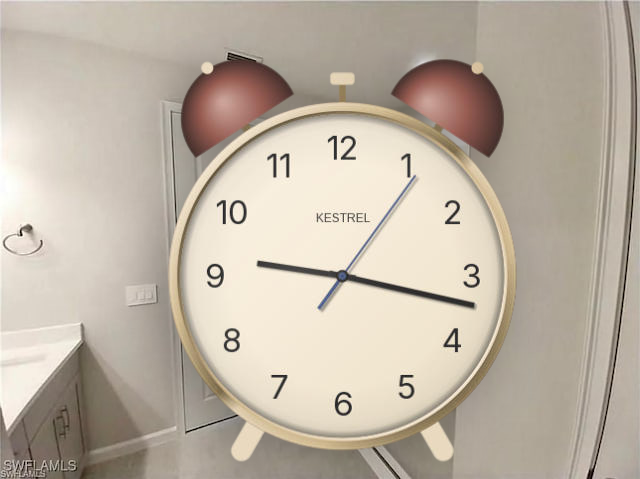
9:17:06
